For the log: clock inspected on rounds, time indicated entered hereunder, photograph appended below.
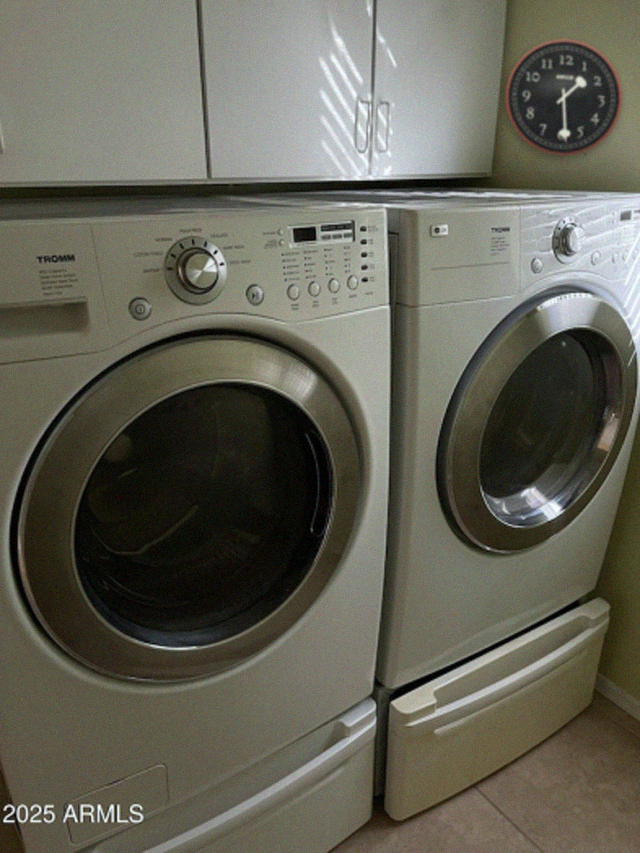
1:29
